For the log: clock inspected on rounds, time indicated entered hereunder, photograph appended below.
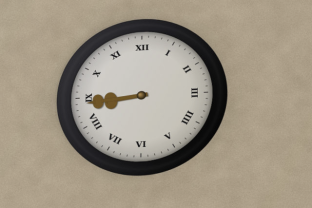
8:44
